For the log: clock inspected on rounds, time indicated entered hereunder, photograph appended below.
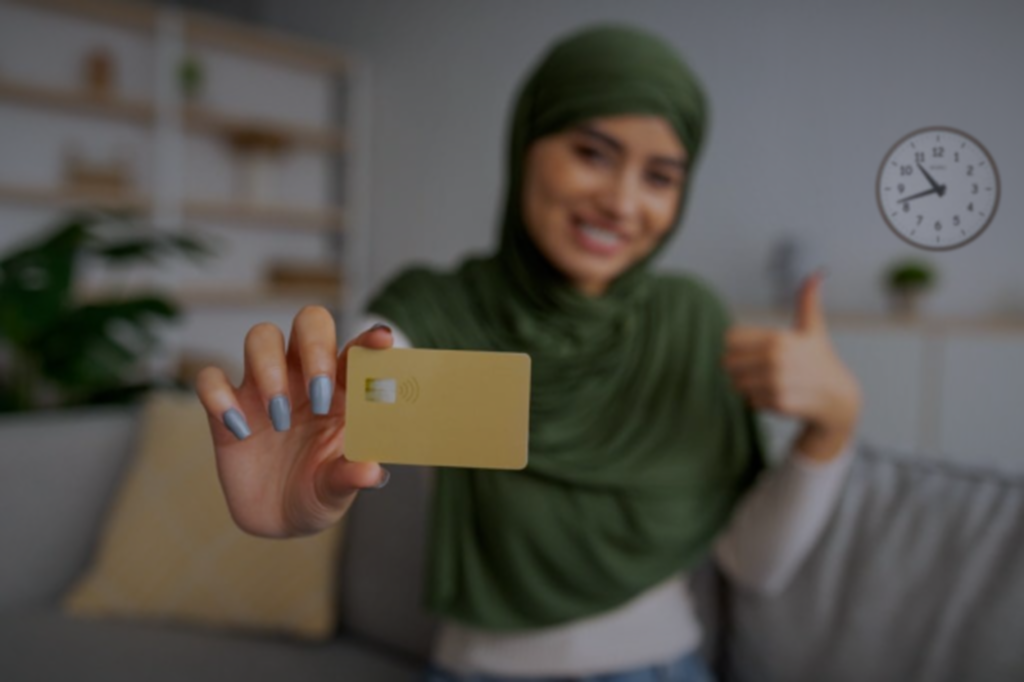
10:42
